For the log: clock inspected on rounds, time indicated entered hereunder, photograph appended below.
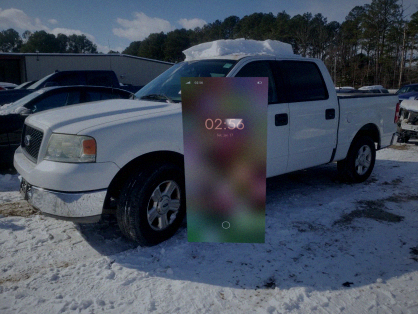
2:56
